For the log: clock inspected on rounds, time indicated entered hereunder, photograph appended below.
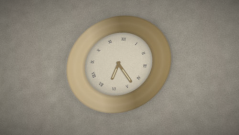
6:23
